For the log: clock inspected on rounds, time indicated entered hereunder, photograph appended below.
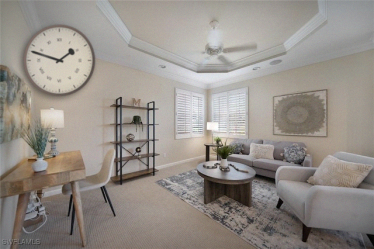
1:48
